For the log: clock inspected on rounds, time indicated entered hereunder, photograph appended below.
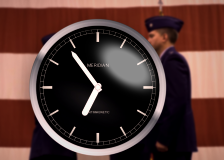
6:54
